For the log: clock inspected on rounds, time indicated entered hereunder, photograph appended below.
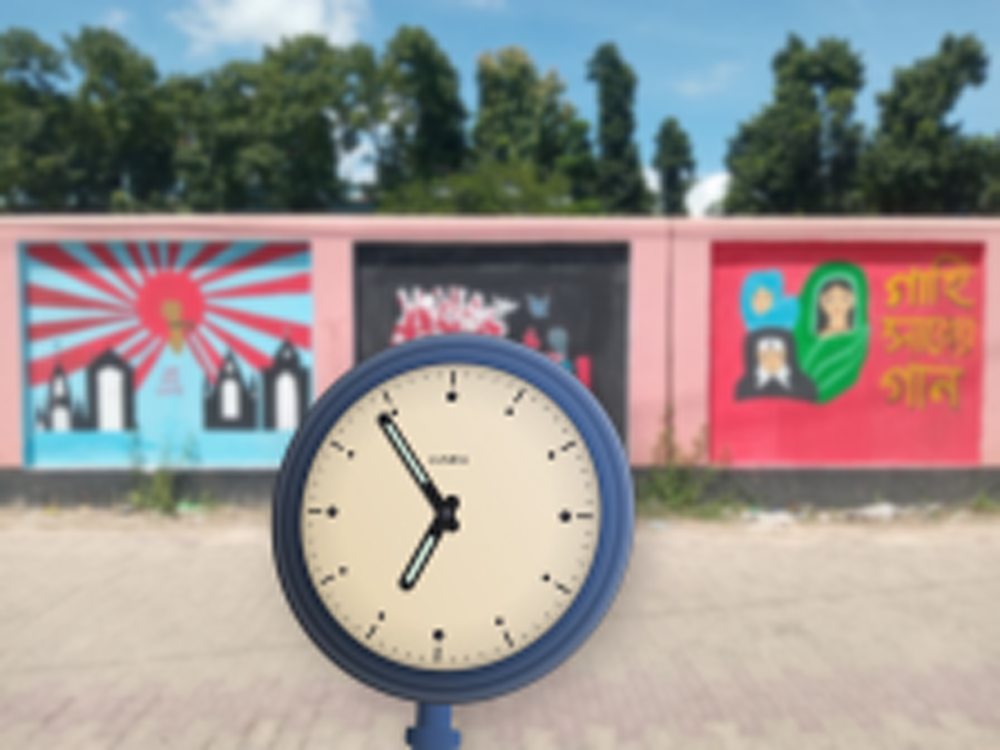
6:54
